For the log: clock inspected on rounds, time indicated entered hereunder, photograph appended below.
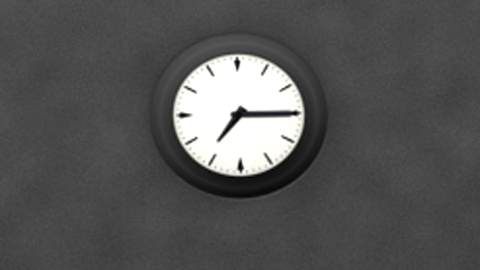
7:15
